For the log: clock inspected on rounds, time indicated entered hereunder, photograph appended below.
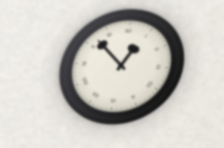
12:52
